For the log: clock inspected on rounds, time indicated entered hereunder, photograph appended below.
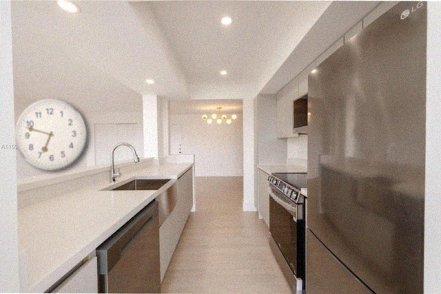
6:48
